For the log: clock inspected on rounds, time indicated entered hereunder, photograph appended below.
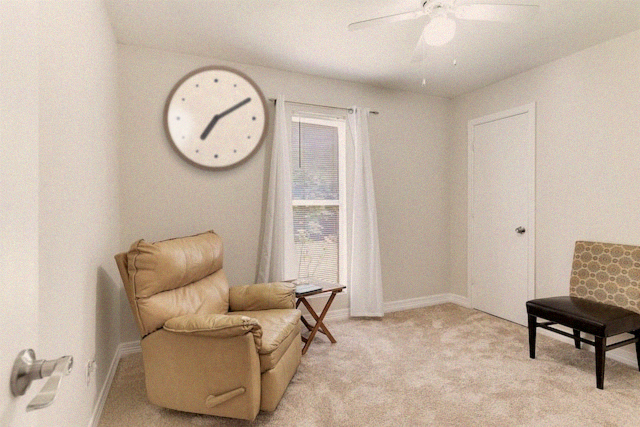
7:10
